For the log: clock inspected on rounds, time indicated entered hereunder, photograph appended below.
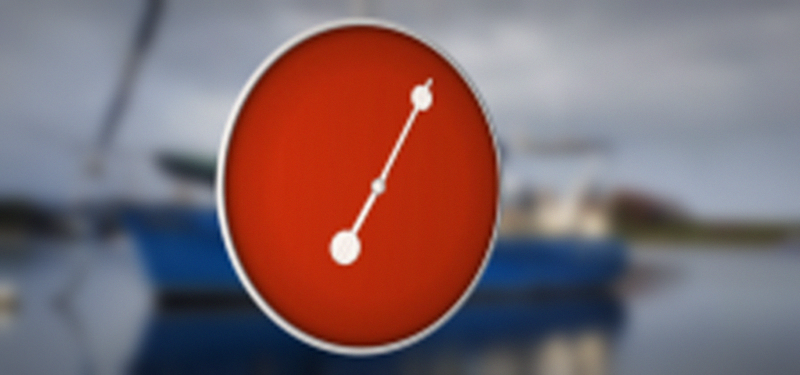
7:05
